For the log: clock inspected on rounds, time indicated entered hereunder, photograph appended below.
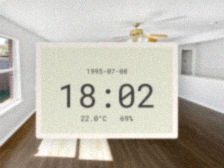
18:02
